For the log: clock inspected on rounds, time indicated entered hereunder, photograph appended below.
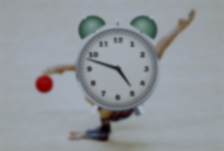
4:48
